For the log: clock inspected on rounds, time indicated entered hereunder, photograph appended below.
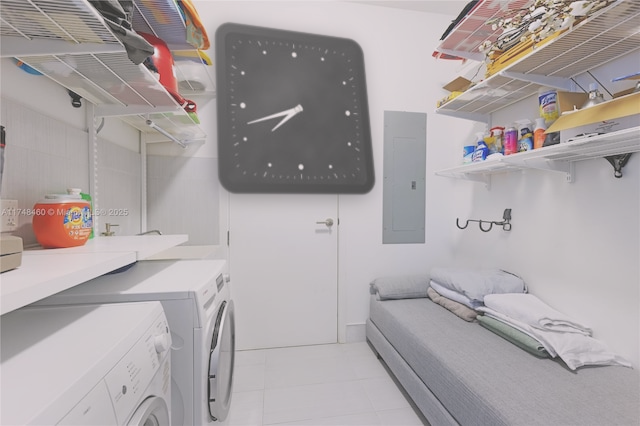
7:42
